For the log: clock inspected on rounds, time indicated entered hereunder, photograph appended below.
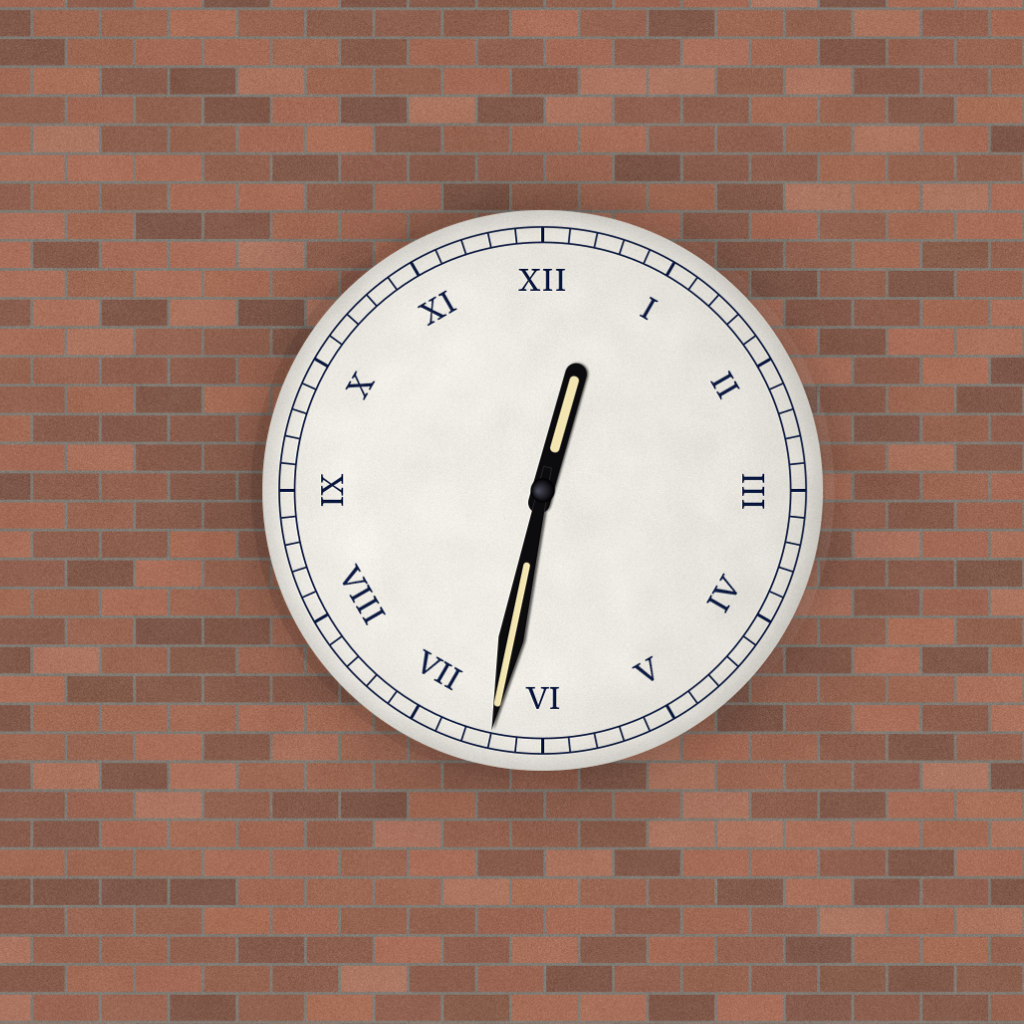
12:32
